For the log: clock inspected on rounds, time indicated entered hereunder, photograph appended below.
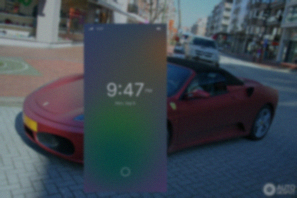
9:47
